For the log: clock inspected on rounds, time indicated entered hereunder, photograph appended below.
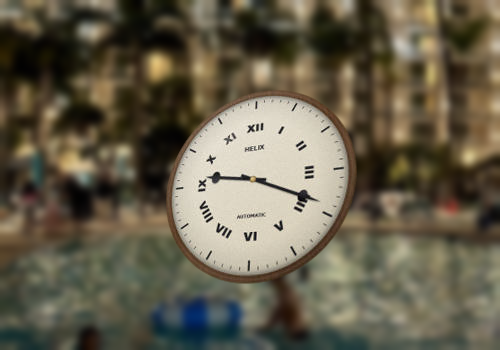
9:19
